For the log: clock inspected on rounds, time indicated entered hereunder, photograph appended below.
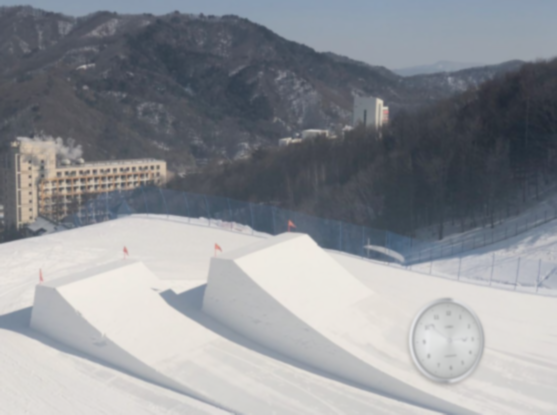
2:51
